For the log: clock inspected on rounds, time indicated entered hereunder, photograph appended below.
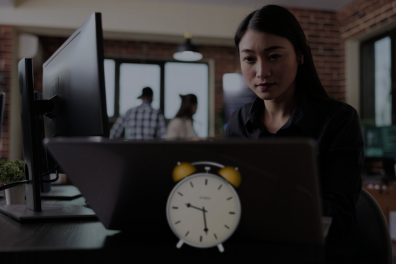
9:28
